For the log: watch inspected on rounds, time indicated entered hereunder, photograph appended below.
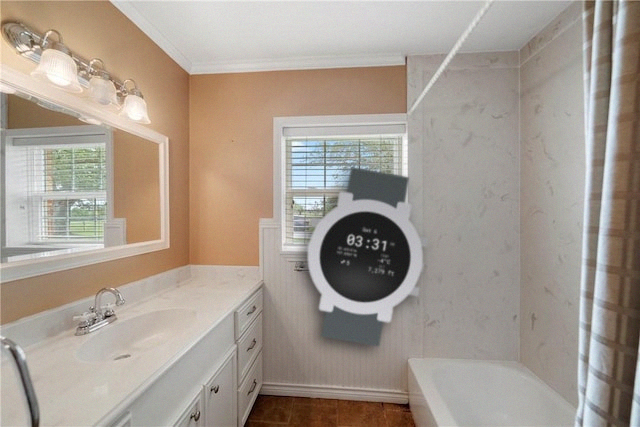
3:31
